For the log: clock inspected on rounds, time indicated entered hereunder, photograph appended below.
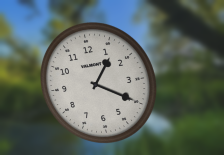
1:20
